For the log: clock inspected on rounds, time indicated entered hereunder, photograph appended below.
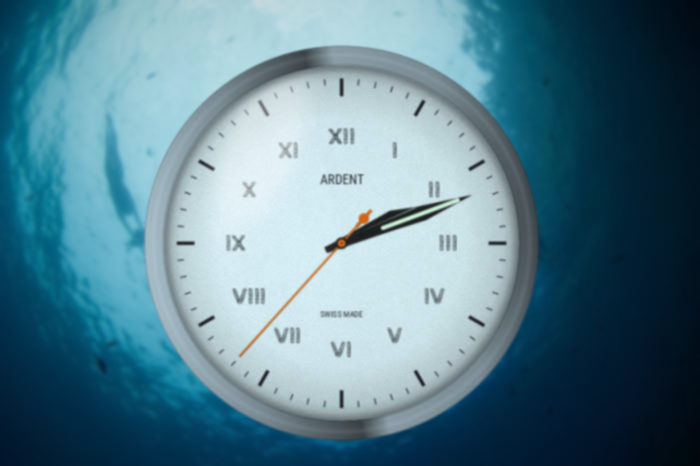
2:11:37
